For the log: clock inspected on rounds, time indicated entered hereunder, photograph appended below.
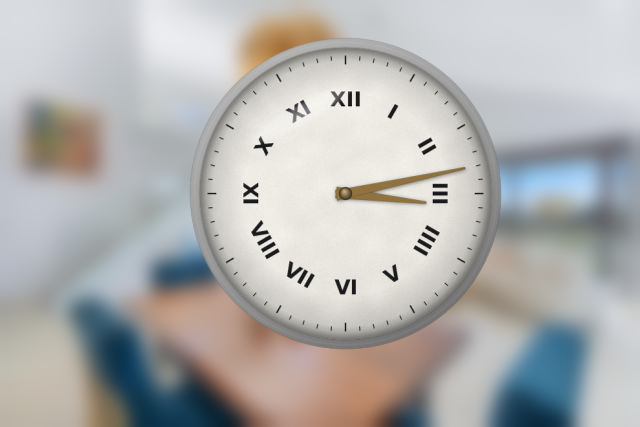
3:13
